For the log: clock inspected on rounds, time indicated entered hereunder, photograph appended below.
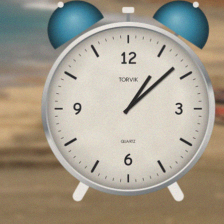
1:08
